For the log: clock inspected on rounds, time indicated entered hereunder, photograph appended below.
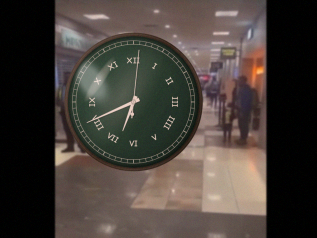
6:41:01
